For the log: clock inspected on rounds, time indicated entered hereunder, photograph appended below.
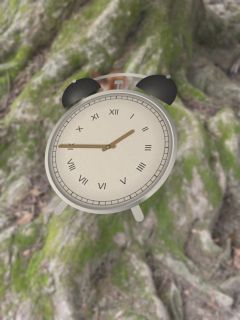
1:45
